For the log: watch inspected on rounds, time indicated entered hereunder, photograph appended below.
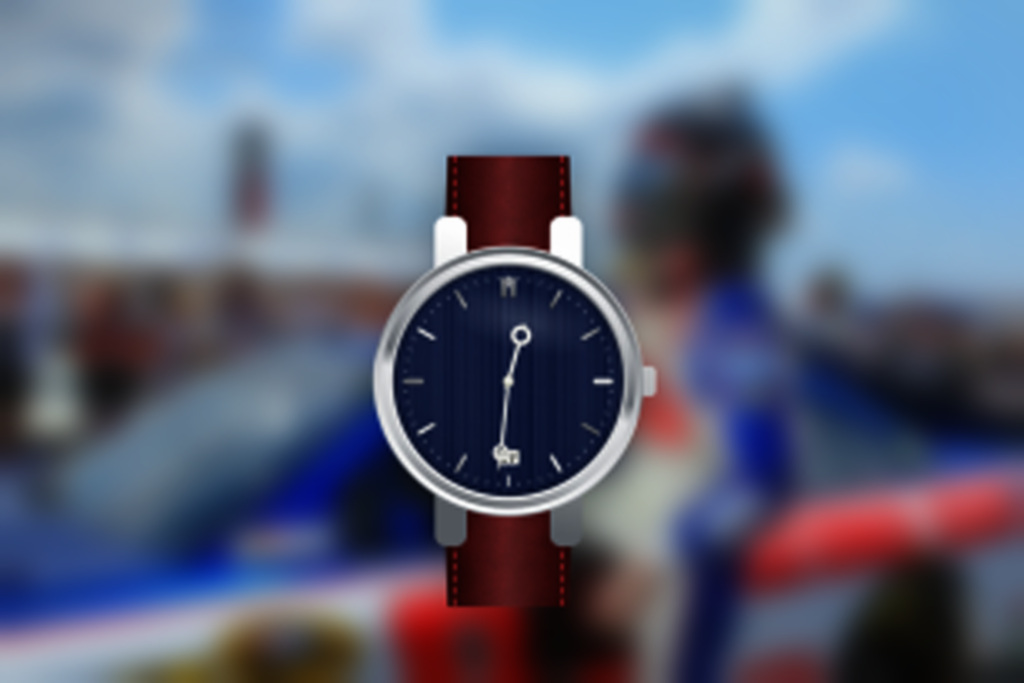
12:31
